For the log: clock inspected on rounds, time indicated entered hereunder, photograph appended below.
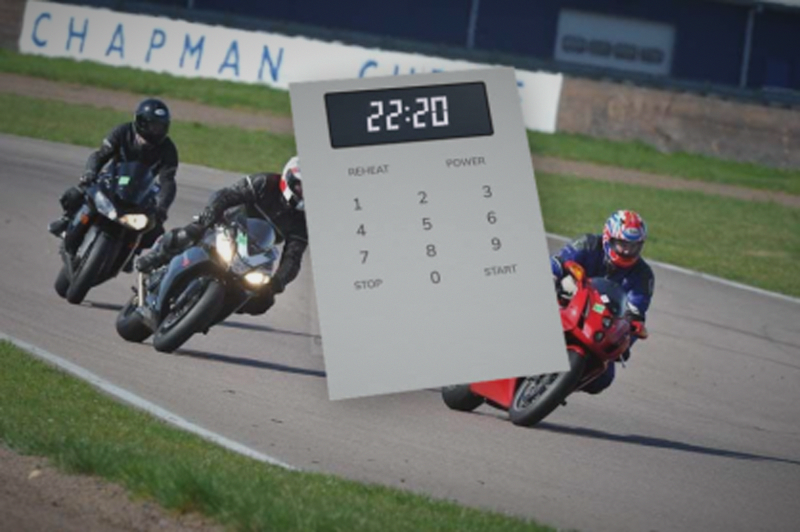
22:20
